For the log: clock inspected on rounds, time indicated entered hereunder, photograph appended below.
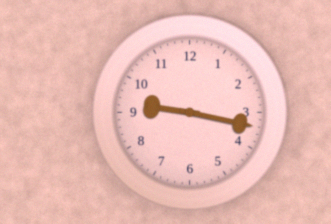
9:17
